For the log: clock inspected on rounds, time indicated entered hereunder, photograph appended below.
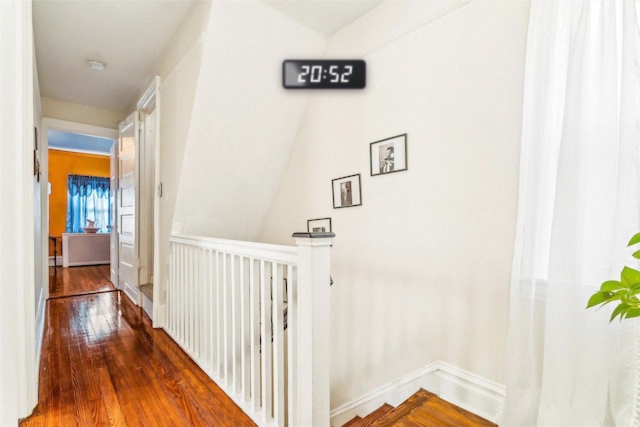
20:52
